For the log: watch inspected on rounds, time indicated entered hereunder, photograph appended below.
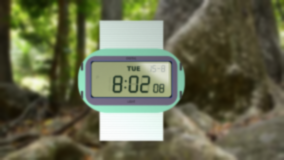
8:02
